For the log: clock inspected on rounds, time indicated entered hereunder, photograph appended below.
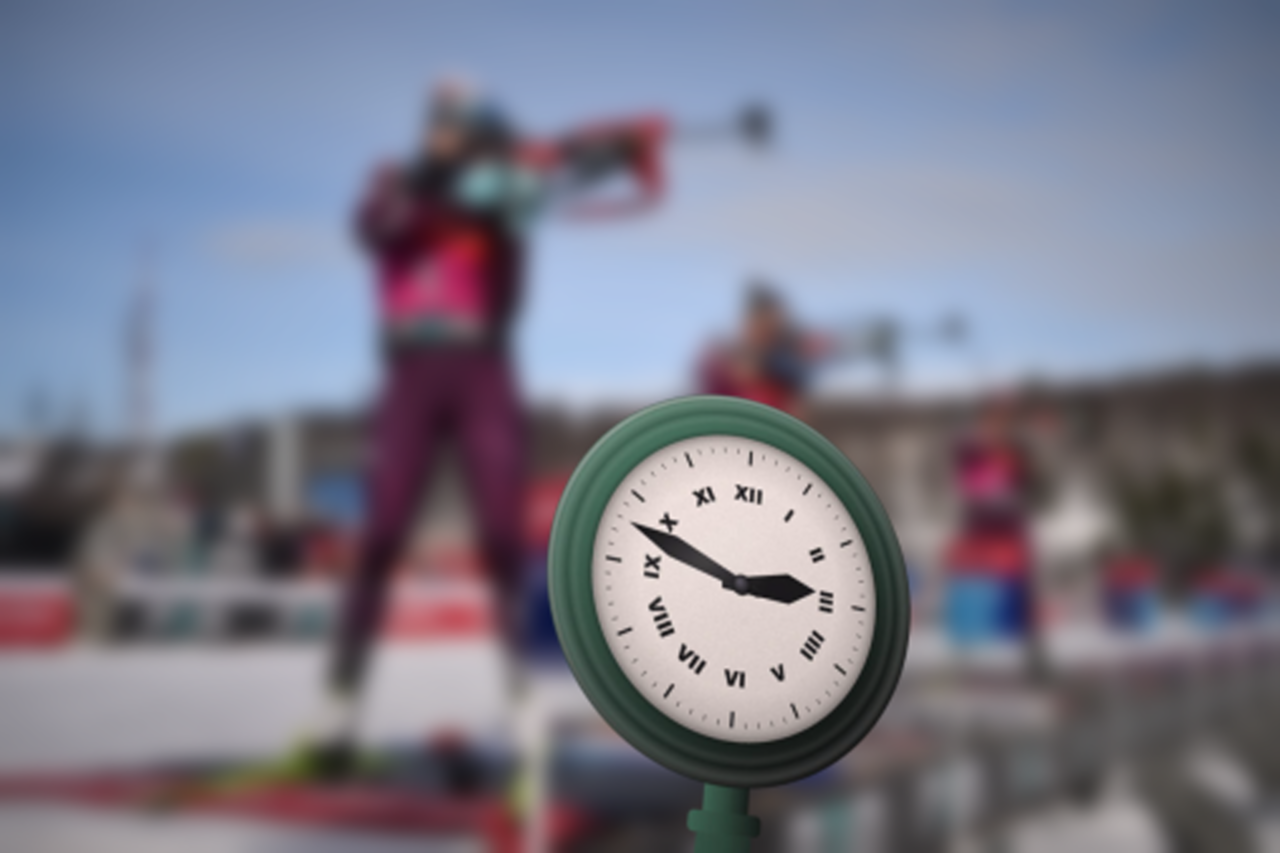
2:48
